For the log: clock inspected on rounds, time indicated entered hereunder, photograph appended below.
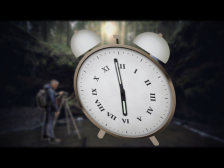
5:59
